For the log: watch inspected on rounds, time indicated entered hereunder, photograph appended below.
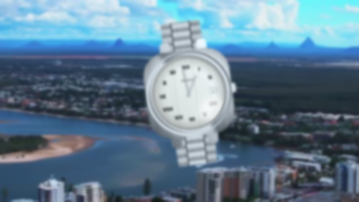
12:59
